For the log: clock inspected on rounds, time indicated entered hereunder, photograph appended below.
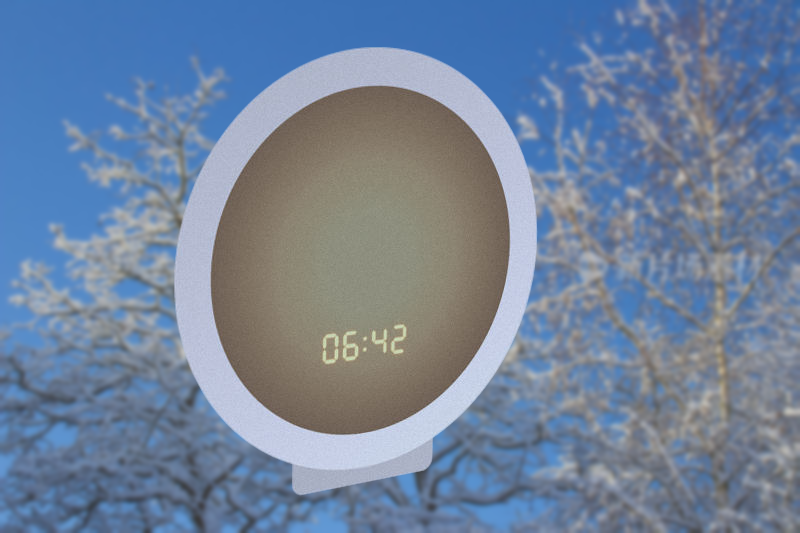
6:42
